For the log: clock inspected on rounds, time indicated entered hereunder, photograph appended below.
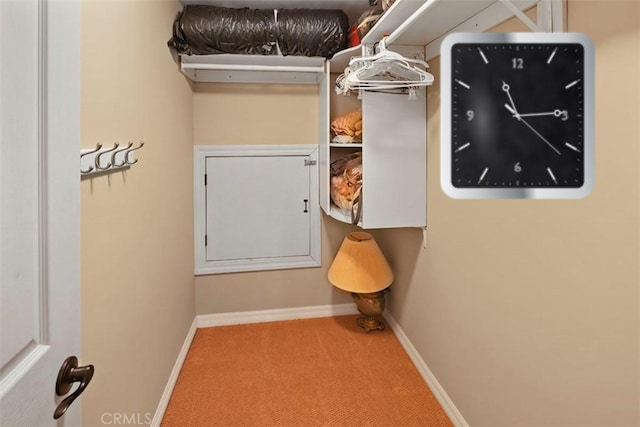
11:14:22
